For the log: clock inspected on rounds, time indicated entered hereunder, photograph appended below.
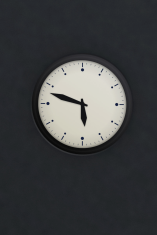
5:48
